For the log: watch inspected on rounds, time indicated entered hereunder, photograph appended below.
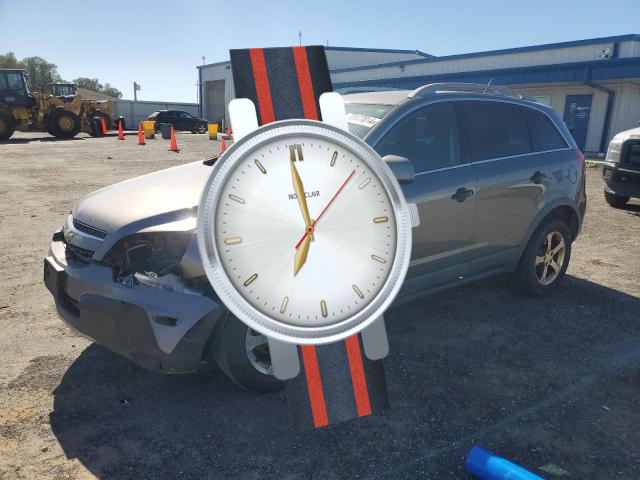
6:59:08
